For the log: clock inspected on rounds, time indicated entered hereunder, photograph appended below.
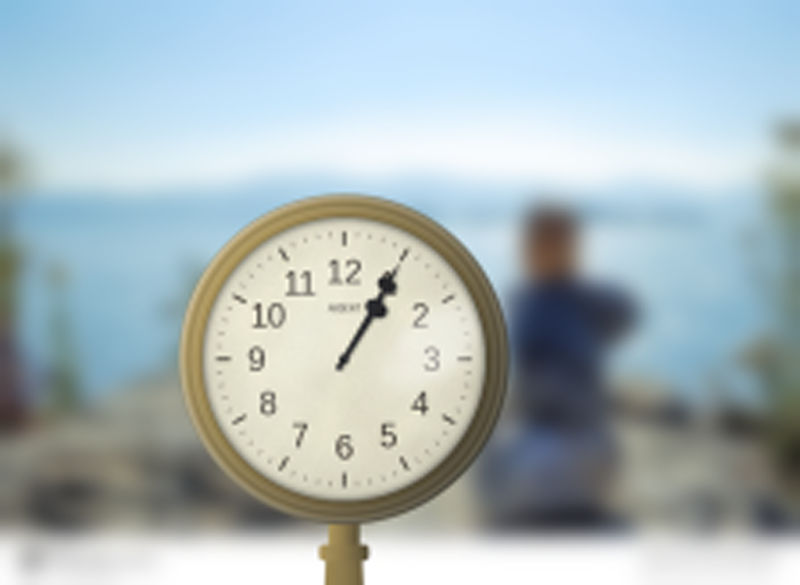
1:05
